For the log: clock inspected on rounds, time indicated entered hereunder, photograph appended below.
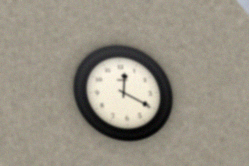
12:20
